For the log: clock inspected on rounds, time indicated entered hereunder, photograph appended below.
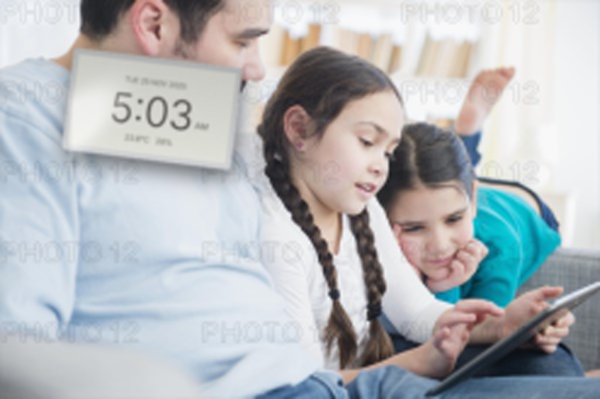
5:03
